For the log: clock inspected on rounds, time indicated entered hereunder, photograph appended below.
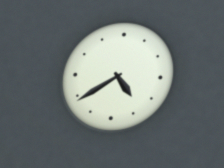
4:39
